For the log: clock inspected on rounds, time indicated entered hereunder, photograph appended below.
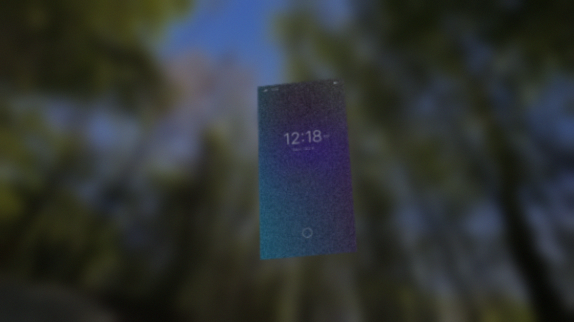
12:18
